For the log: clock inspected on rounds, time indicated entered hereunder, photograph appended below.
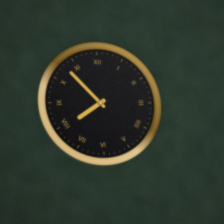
7:53
